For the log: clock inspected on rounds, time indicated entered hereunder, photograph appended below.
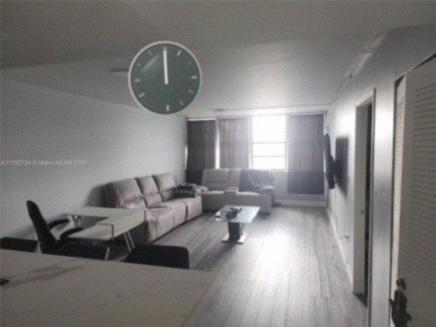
12:00
